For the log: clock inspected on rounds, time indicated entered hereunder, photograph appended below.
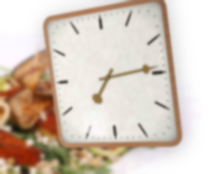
7:14
